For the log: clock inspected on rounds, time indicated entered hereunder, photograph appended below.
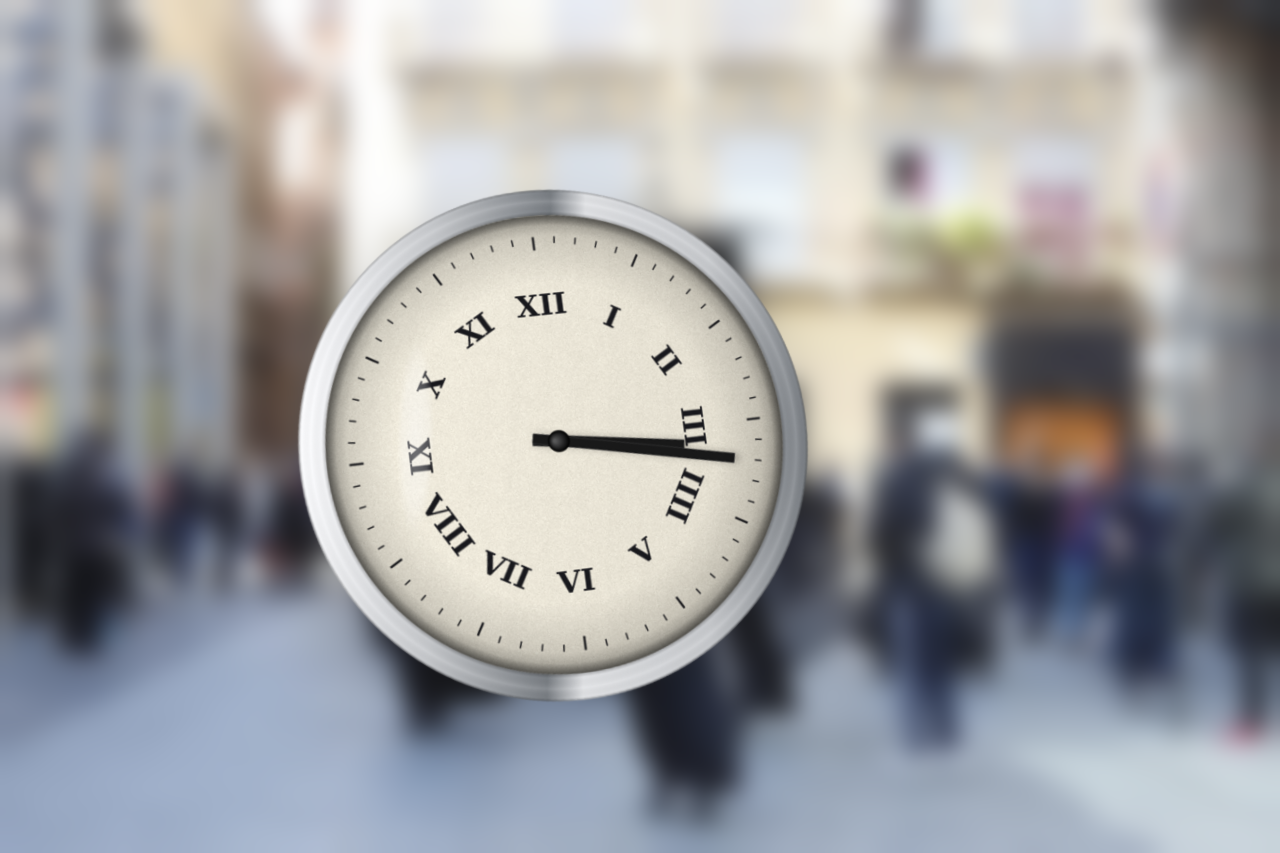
3:17
